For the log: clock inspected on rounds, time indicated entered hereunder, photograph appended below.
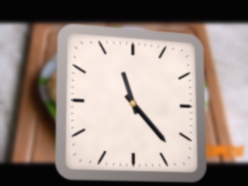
11:23
